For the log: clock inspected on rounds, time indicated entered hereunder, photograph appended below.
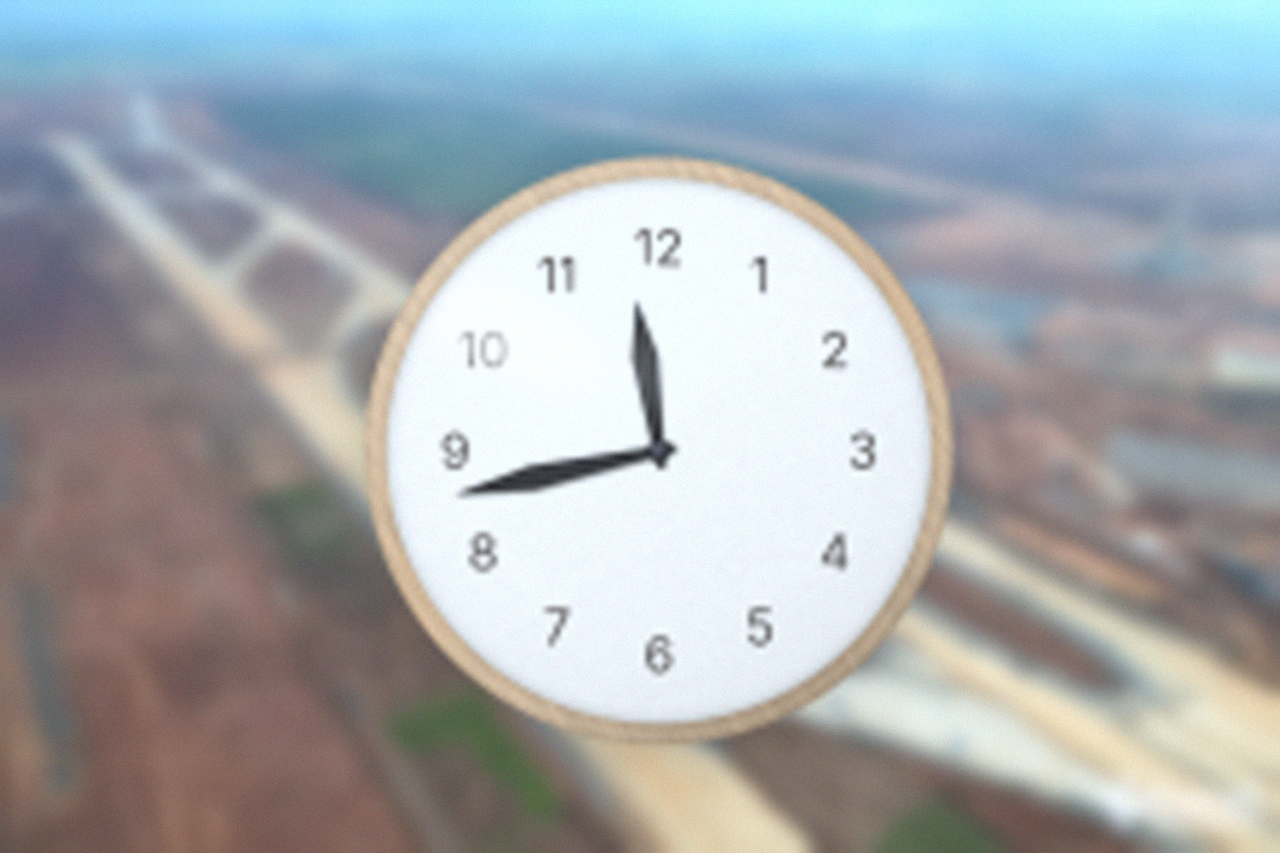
11:43
